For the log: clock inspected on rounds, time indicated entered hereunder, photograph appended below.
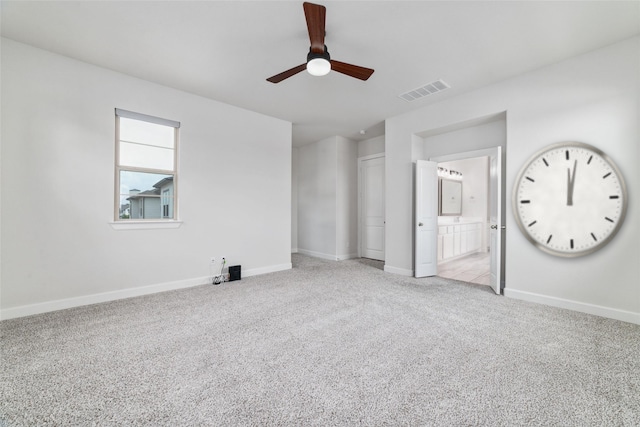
12:02
